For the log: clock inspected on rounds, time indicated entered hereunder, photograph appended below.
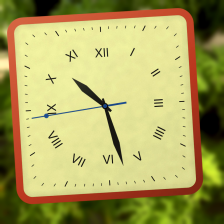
10:27:44
